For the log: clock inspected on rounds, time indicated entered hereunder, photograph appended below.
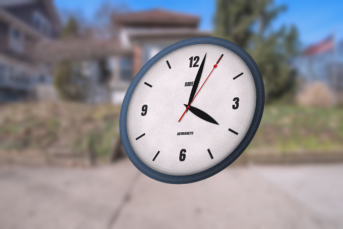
4:02:05
